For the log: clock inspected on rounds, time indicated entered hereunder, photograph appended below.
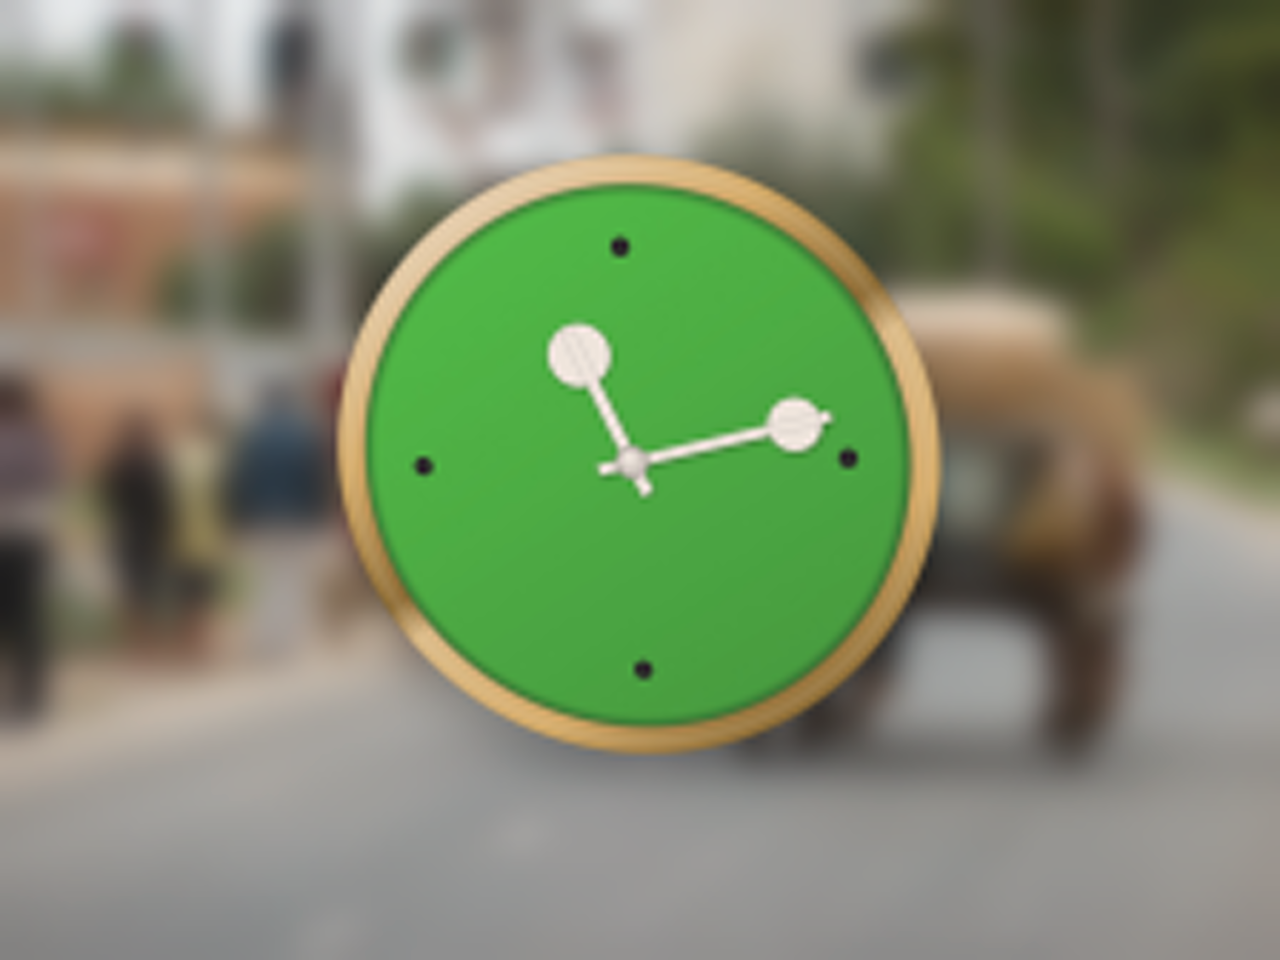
11:13
